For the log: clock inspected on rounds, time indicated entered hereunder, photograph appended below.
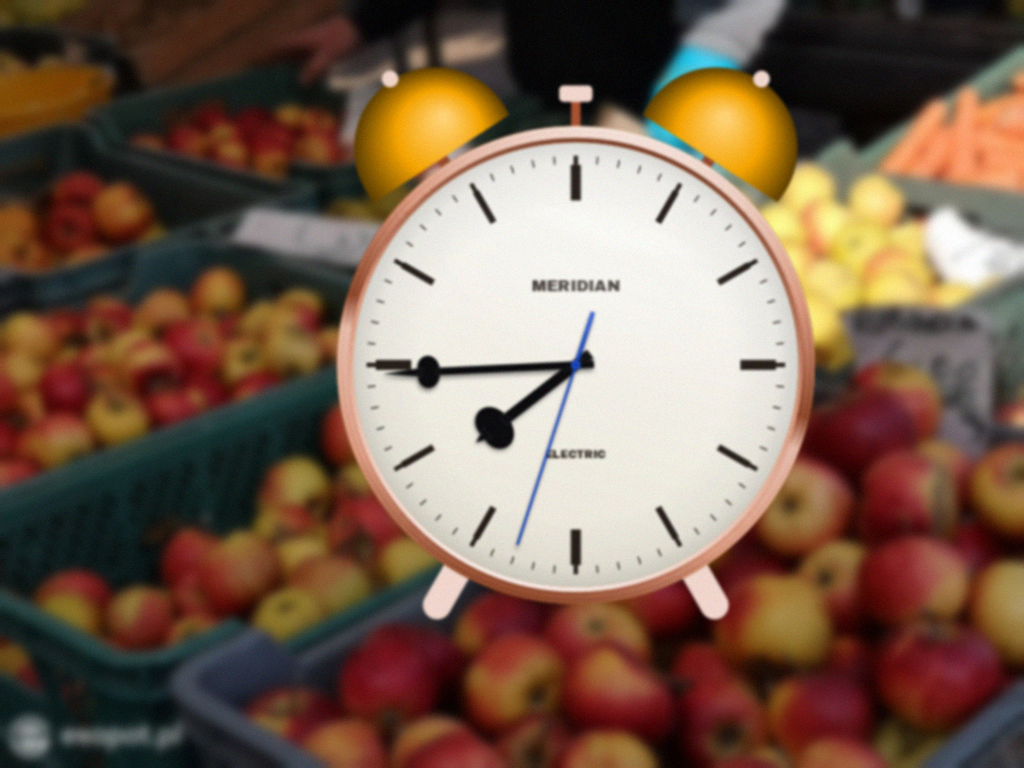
7:44:33
